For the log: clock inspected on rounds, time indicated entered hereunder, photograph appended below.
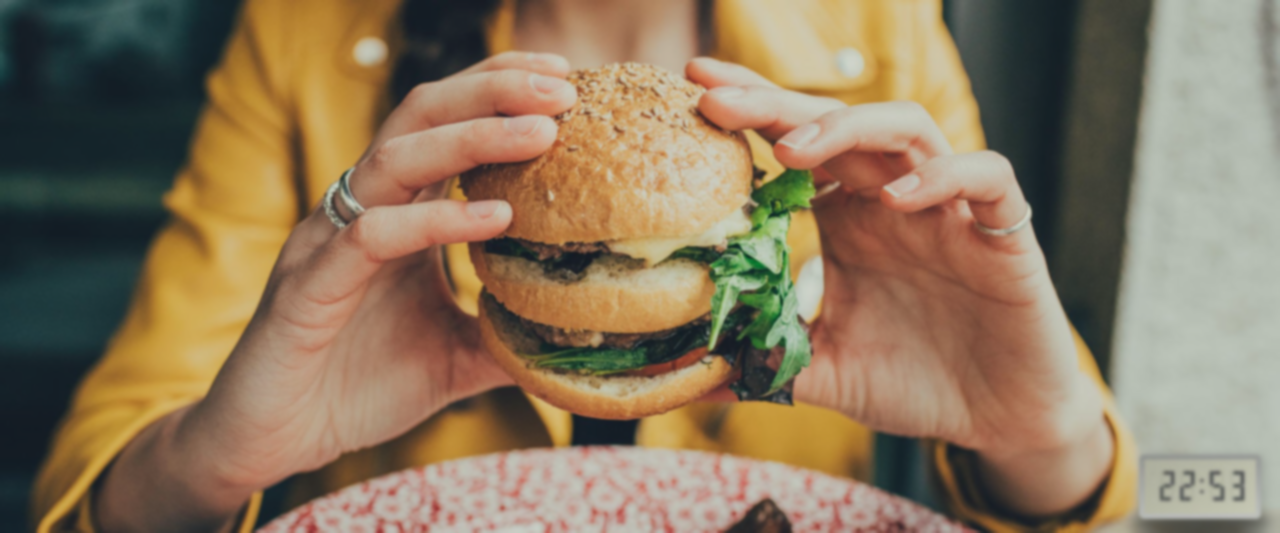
22:53
